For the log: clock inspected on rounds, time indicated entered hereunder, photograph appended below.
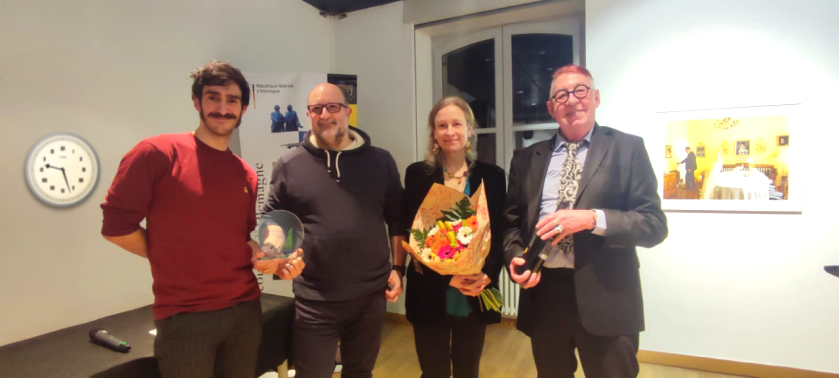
9:27
